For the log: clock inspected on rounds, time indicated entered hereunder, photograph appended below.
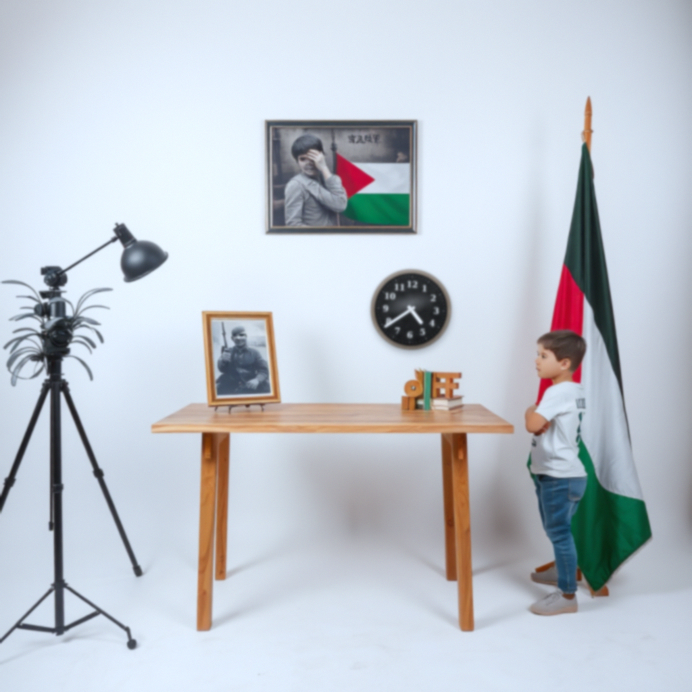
4:39
